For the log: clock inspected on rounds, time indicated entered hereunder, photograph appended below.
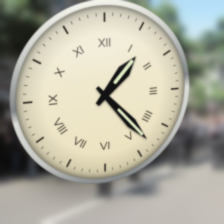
1:23
